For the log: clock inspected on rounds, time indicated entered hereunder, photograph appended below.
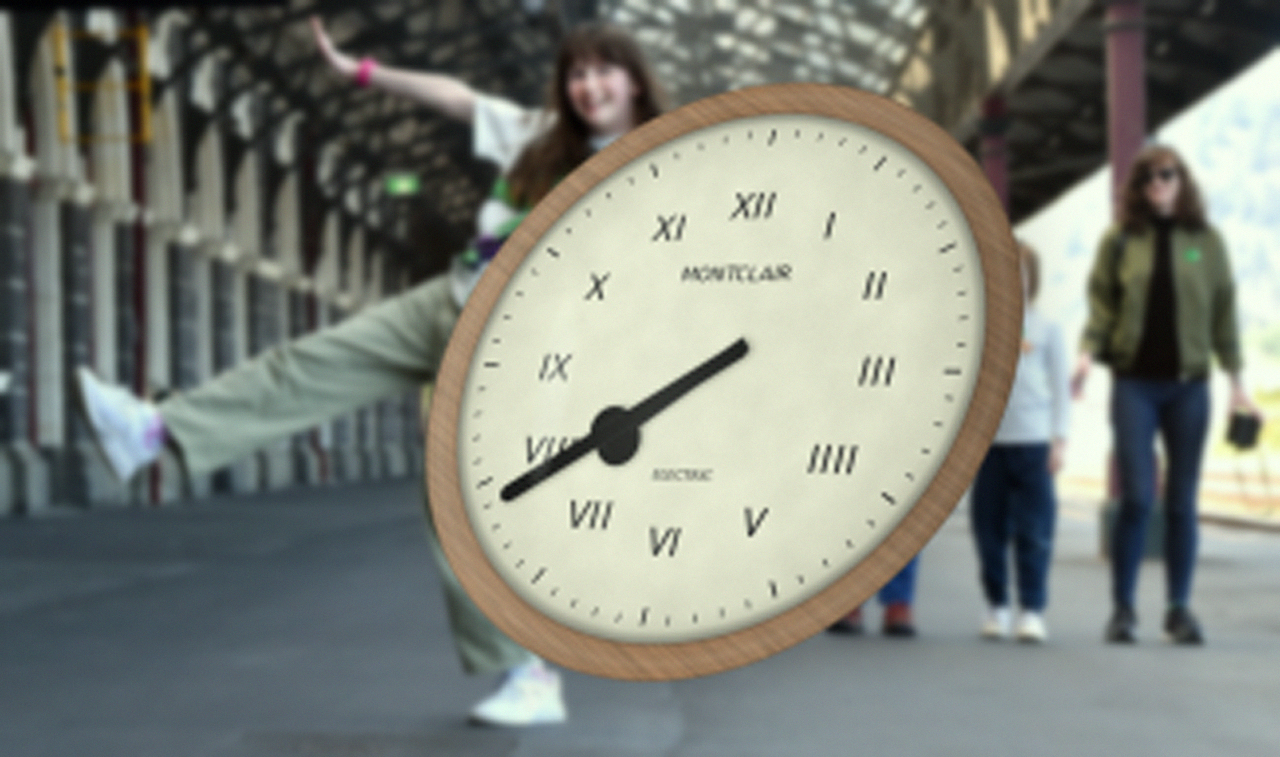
7:39
